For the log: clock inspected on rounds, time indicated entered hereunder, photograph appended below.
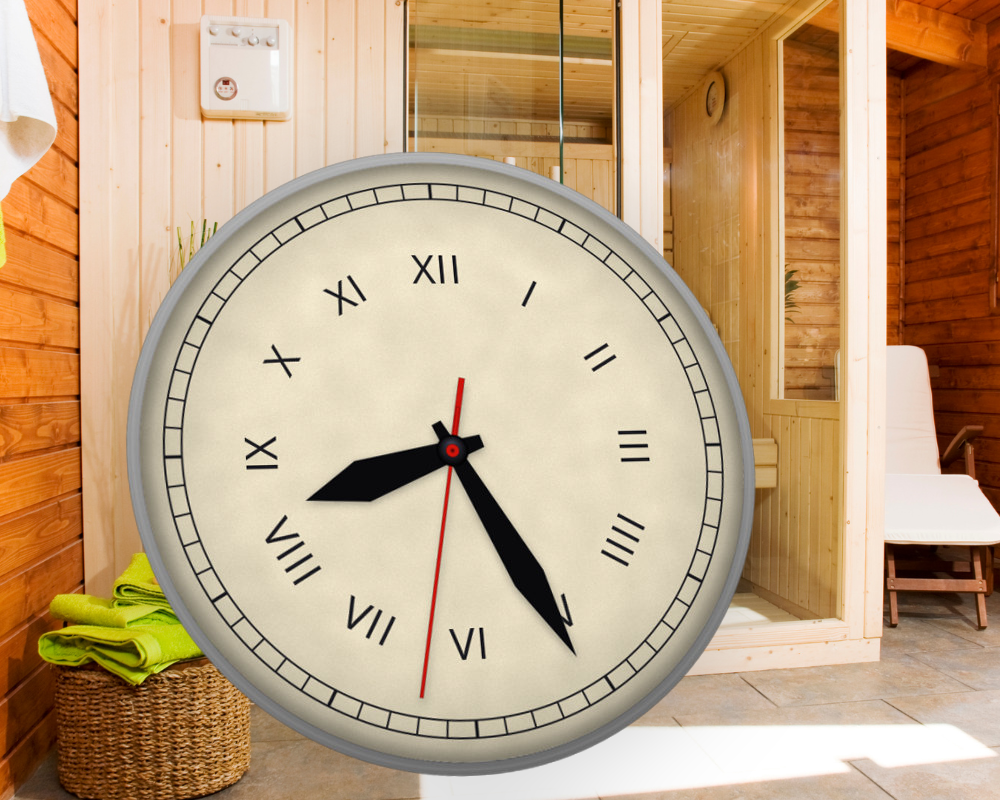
8:25:32
